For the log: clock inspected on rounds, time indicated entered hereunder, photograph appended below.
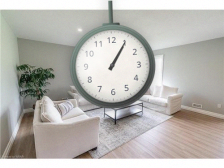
1:05
